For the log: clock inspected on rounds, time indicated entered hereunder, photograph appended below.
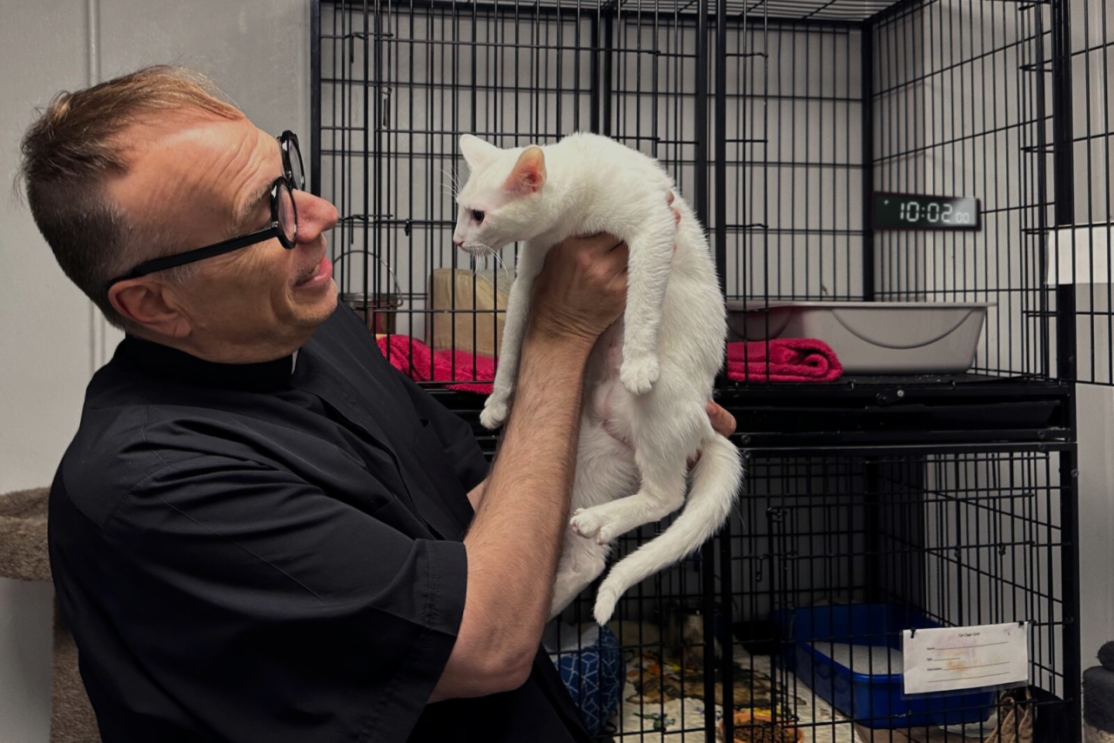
10:02
